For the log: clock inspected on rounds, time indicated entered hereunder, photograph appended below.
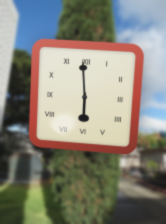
5:59
